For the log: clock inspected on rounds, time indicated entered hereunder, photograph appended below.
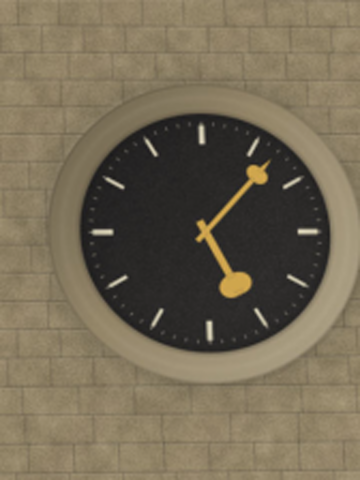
5:07
